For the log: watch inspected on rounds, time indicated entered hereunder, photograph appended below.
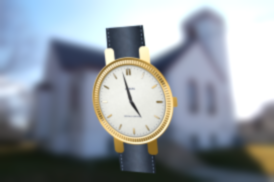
4:58
